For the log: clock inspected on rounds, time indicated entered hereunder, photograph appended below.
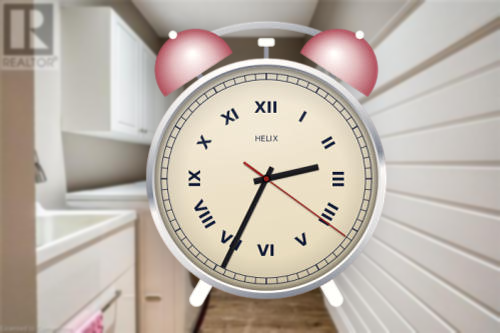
2:34:21
